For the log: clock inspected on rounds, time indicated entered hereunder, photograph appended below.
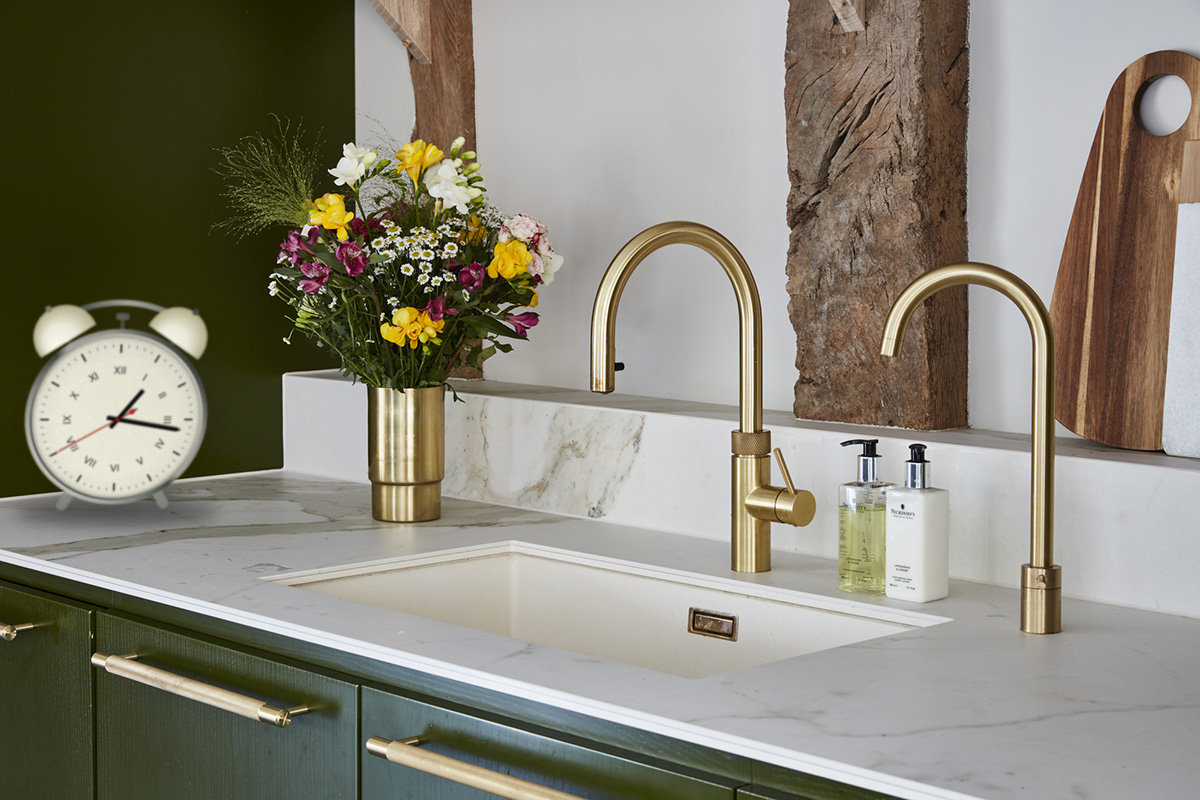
1:16:40
